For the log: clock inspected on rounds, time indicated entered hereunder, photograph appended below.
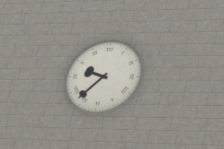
9:37
